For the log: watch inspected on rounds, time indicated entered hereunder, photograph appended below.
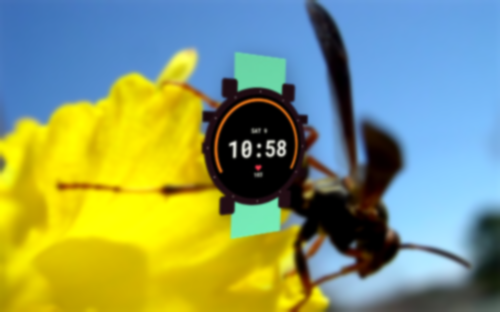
10:58
